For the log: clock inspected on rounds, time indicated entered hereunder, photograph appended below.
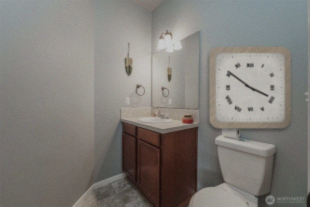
3:51
